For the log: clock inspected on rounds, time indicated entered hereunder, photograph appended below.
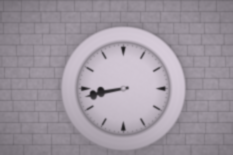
8:43
